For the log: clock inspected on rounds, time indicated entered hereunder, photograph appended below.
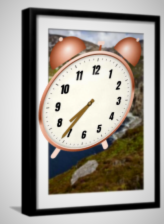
7:36
